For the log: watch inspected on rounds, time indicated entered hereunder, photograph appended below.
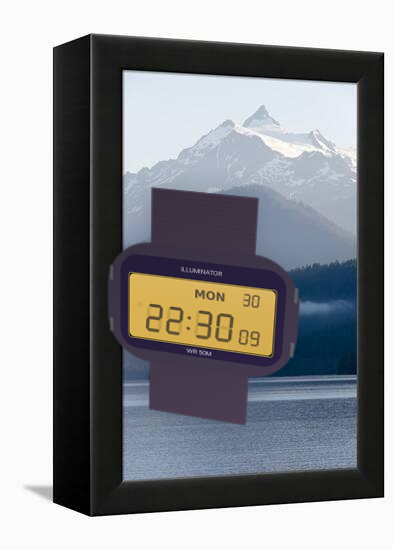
22:30:09
